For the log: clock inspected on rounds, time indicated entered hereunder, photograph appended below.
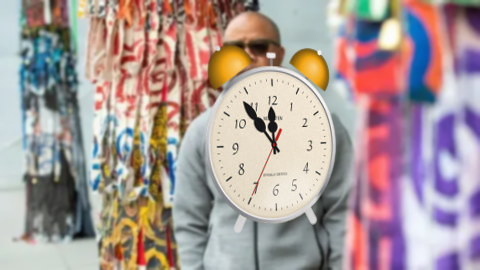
11:53:35
